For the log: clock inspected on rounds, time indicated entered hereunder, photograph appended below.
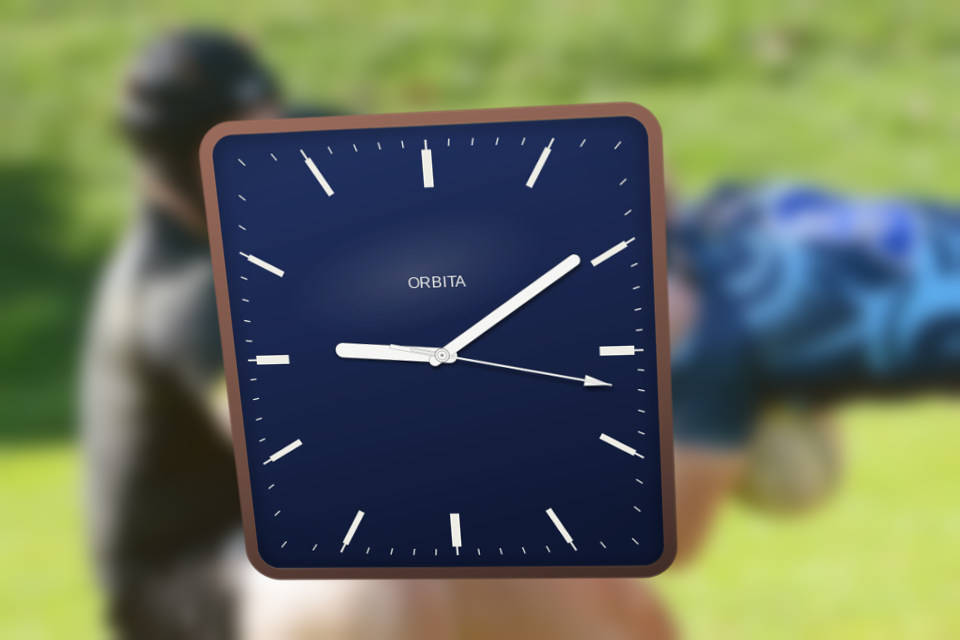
9:09:17
